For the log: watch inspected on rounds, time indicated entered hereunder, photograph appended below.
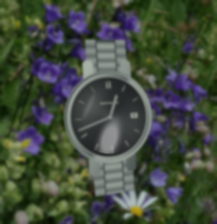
12:42
